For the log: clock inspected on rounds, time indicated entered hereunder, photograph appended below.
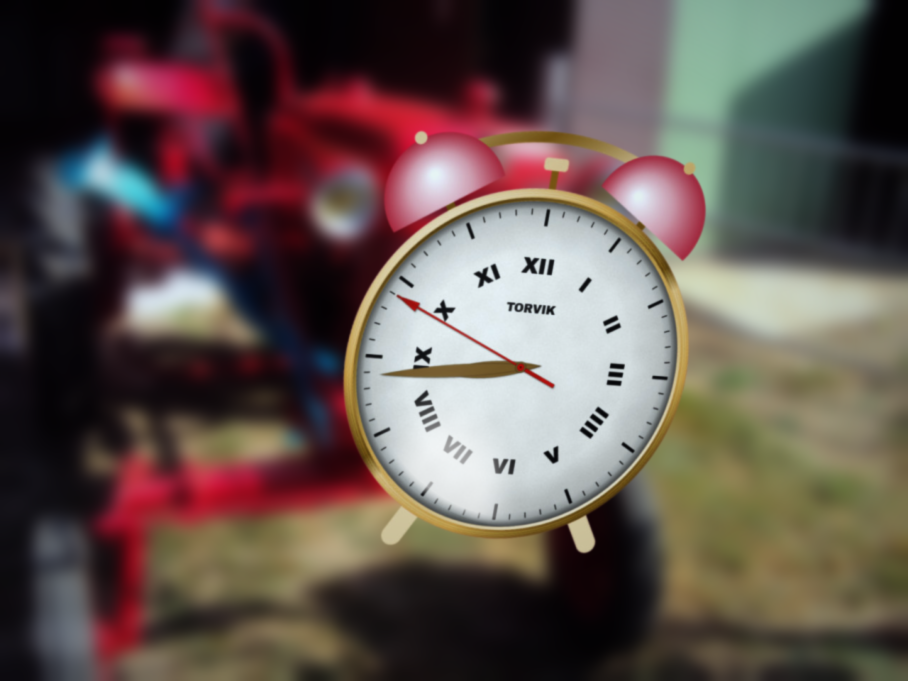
8:43:49
